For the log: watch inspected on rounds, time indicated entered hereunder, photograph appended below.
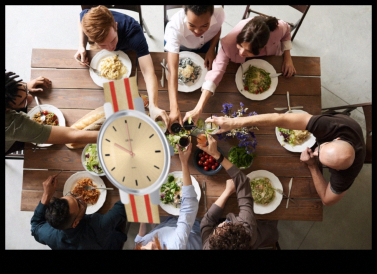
10:00
